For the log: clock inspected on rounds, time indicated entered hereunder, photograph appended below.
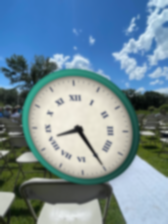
8:25
